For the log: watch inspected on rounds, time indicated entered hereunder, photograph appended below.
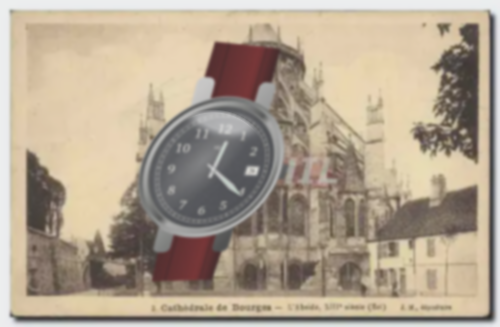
12:21
